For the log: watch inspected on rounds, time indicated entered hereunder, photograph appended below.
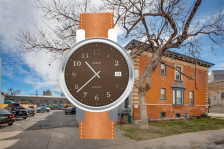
10:38
